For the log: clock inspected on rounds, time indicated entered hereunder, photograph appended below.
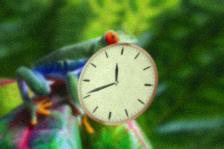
11:41
